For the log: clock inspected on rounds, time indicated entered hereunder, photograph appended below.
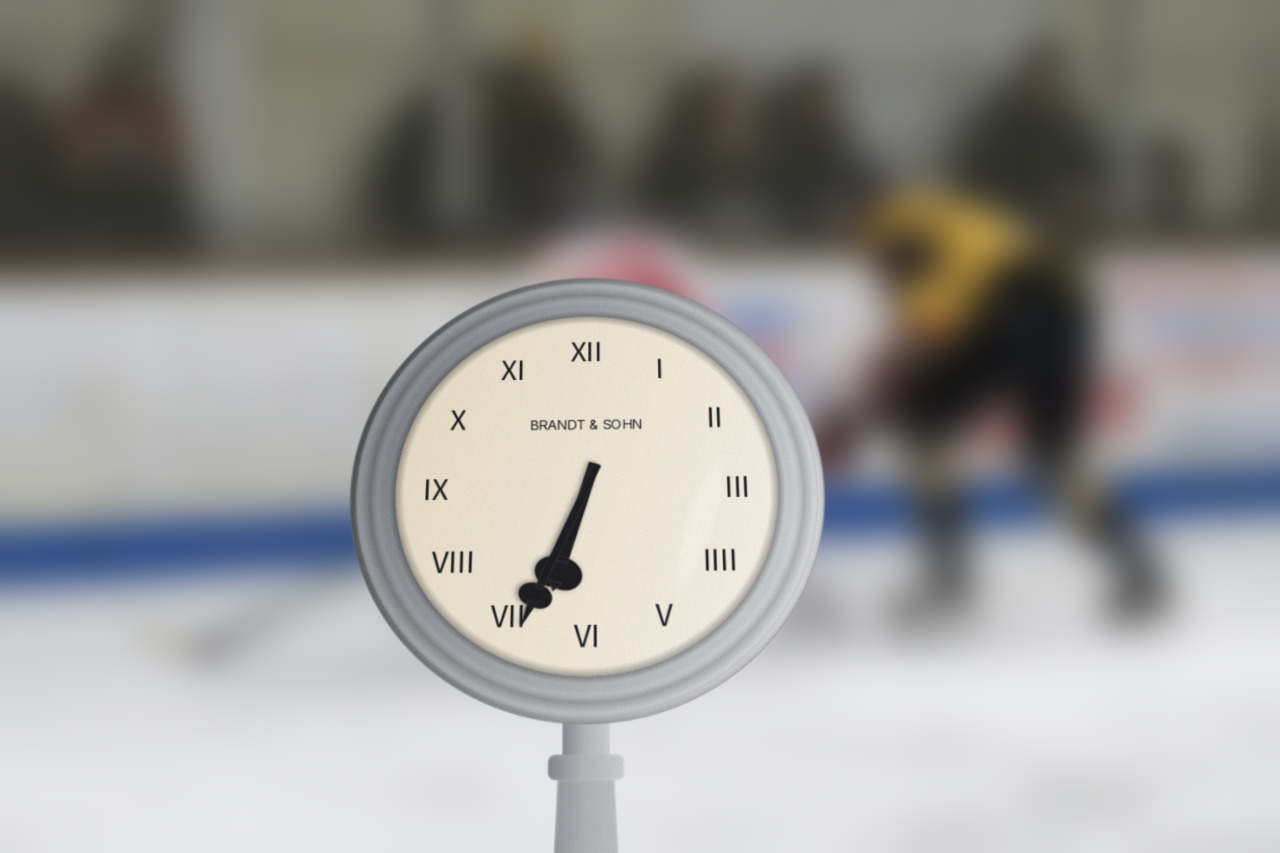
6:34
